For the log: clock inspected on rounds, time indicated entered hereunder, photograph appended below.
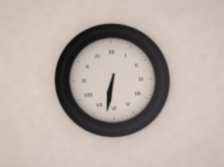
6:32
